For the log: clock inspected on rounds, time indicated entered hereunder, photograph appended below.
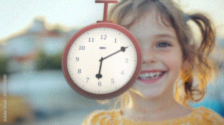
6:10
